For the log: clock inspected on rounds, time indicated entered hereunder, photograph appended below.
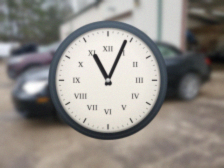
11:04
